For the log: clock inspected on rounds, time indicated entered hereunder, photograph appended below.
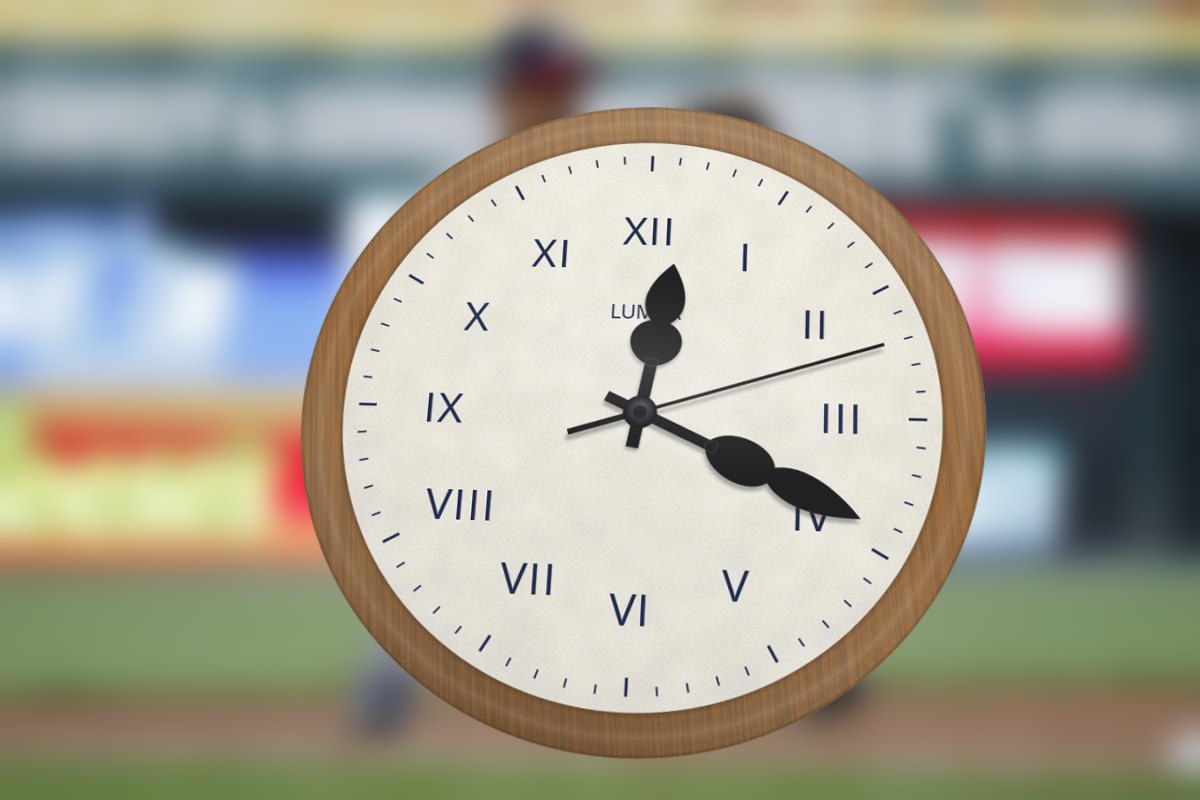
12:19:12
